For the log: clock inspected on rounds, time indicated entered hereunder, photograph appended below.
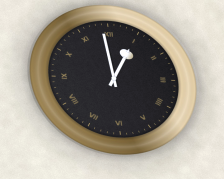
12:59
